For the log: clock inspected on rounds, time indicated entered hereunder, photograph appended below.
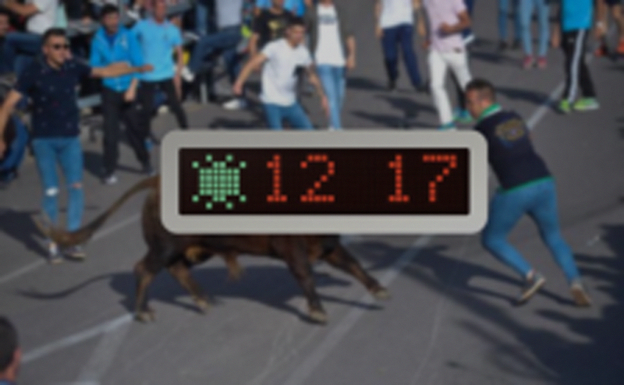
12:17
